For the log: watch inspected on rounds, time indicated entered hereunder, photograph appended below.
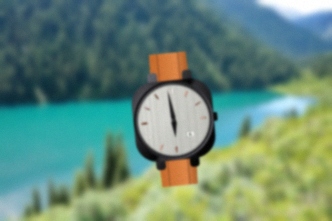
5:59
